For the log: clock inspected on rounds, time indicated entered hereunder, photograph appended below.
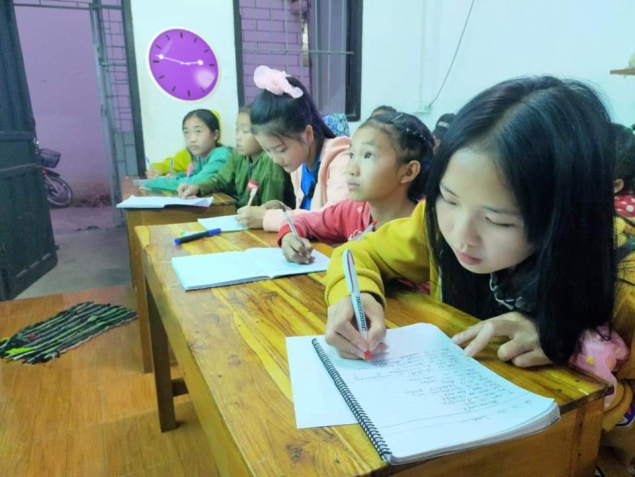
2:47
